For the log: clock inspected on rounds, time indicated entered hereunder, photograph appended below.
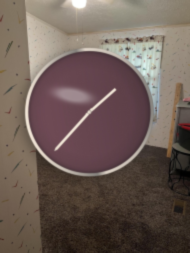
1:37
